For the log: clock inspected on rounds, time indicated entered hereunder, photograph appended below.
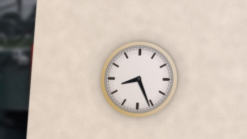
8:26
